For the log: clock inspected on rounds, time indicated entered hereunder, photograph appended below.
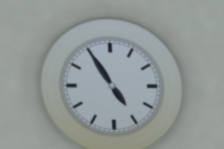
4:55
